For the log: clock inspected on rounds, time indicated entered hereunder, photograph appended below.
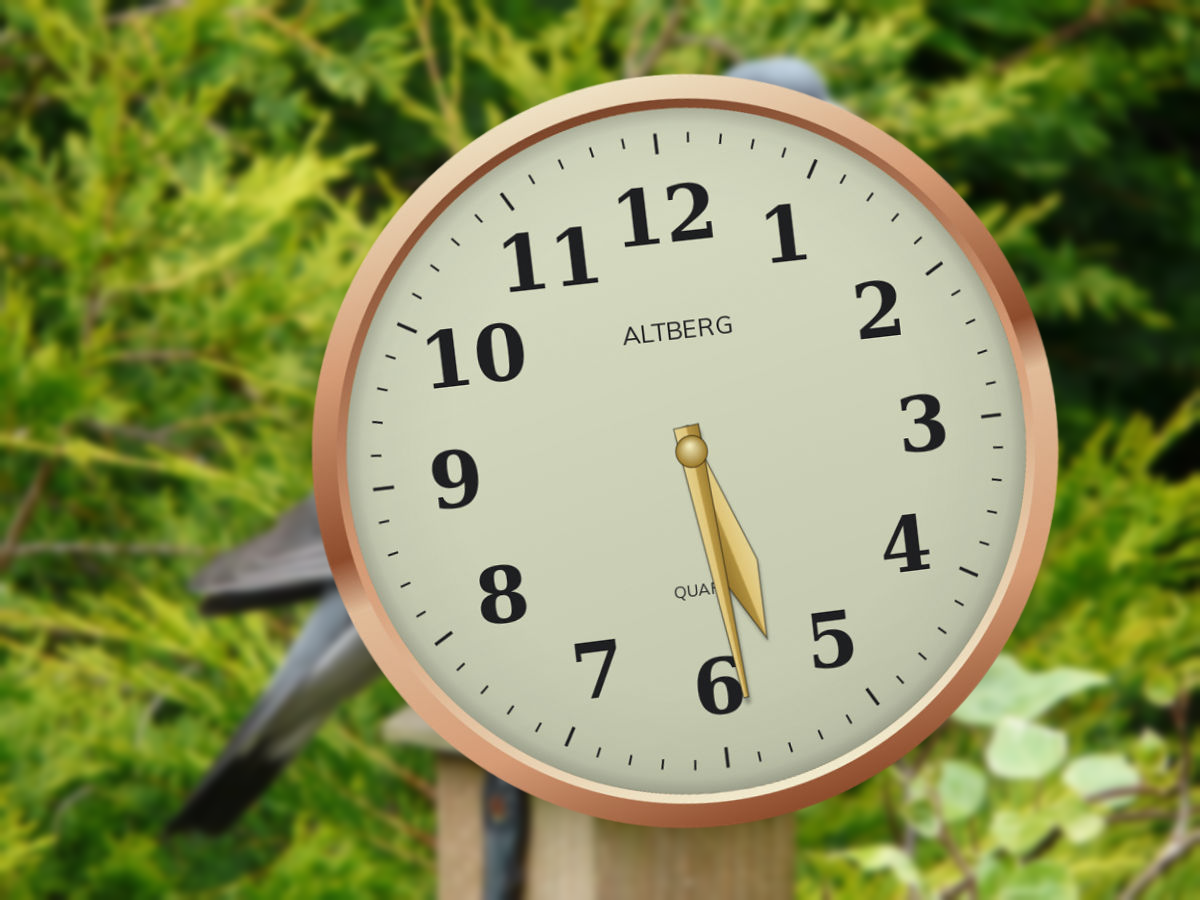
5:29
